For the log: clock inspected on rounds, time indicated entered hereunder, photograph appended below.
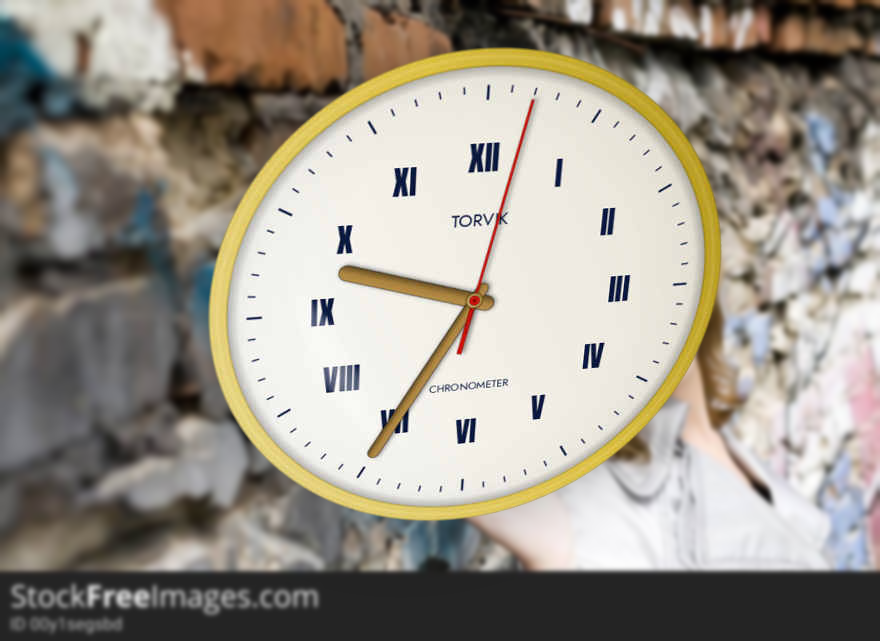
9:35:02
